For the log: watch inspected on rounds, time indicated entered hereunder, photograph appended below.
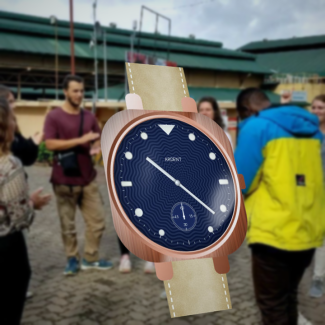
10:22
